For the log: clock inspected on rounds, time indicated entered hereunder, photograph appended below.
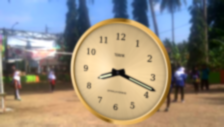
8:18
